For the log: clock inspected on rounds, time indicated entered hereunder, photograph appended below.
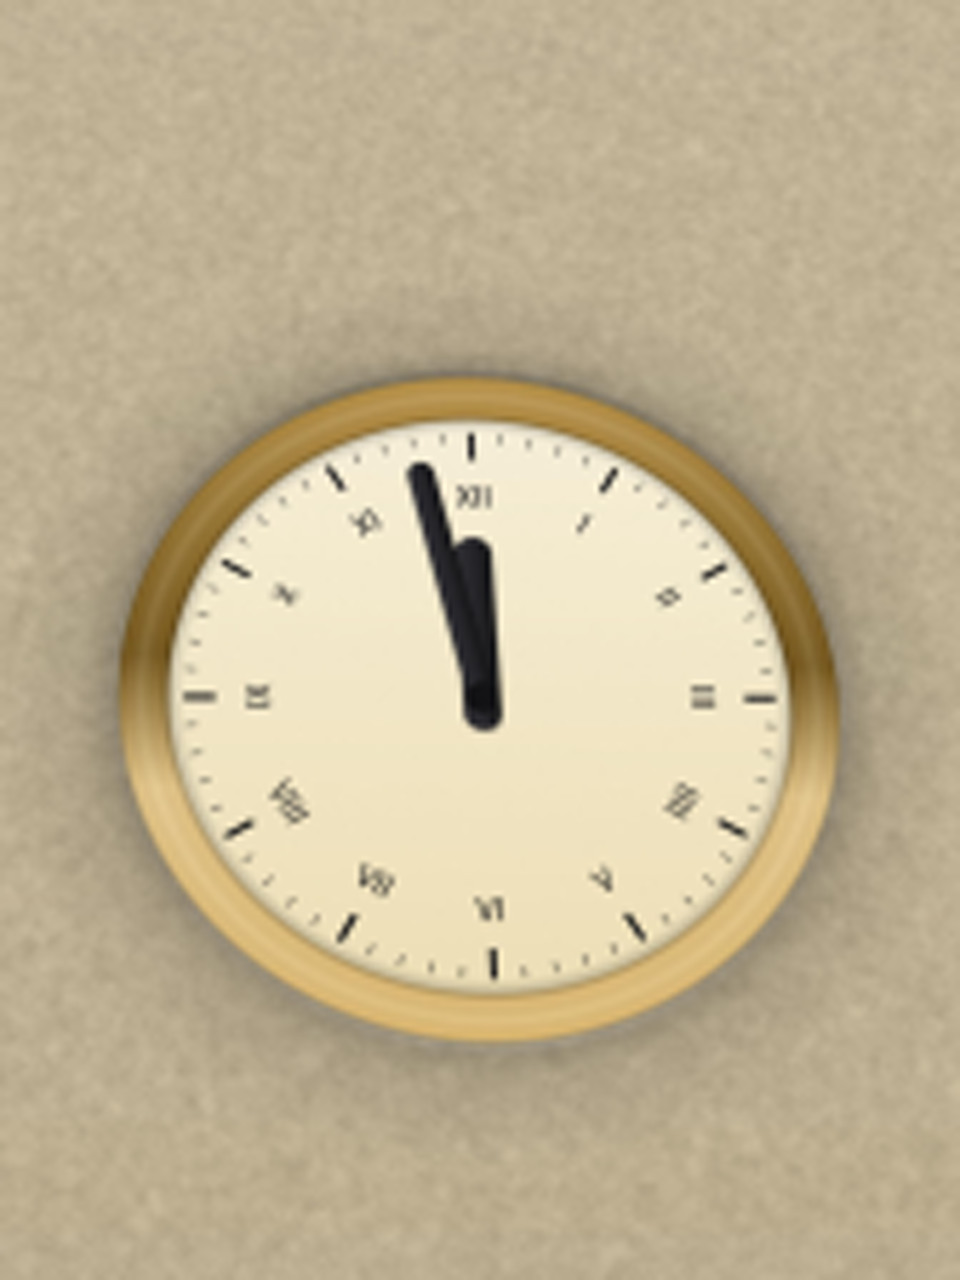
11:58
